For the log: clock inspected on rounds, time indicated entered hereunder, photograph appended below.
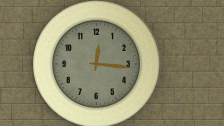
12:16
